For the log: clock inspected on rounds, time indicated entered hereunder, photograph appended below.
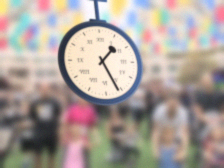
1:26
